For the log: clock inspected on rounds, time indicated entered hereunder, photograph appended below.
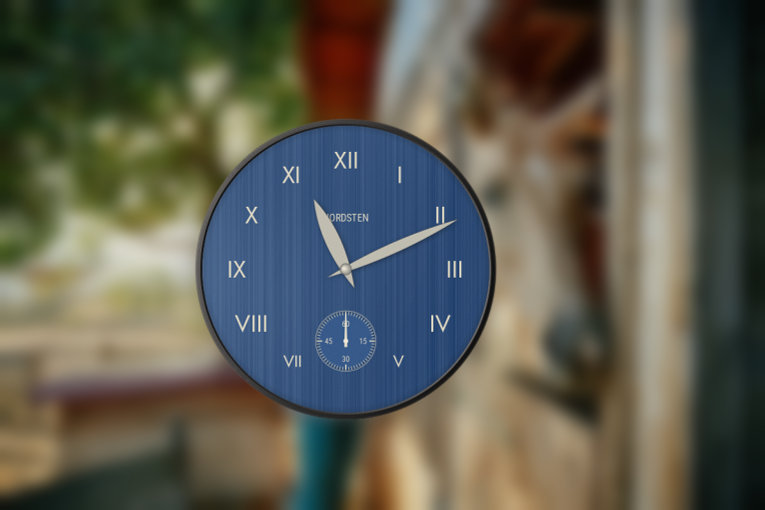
11:11
